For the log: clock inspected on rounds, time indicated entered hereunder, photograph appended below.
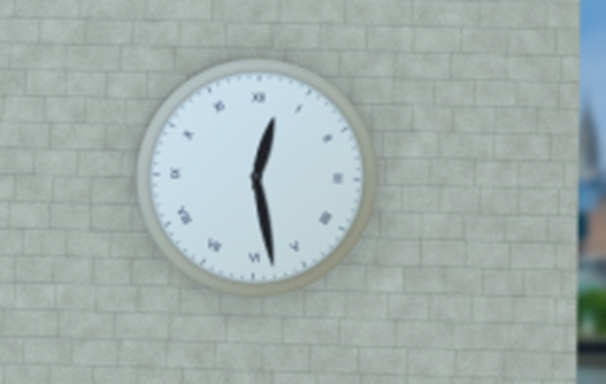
12:28
